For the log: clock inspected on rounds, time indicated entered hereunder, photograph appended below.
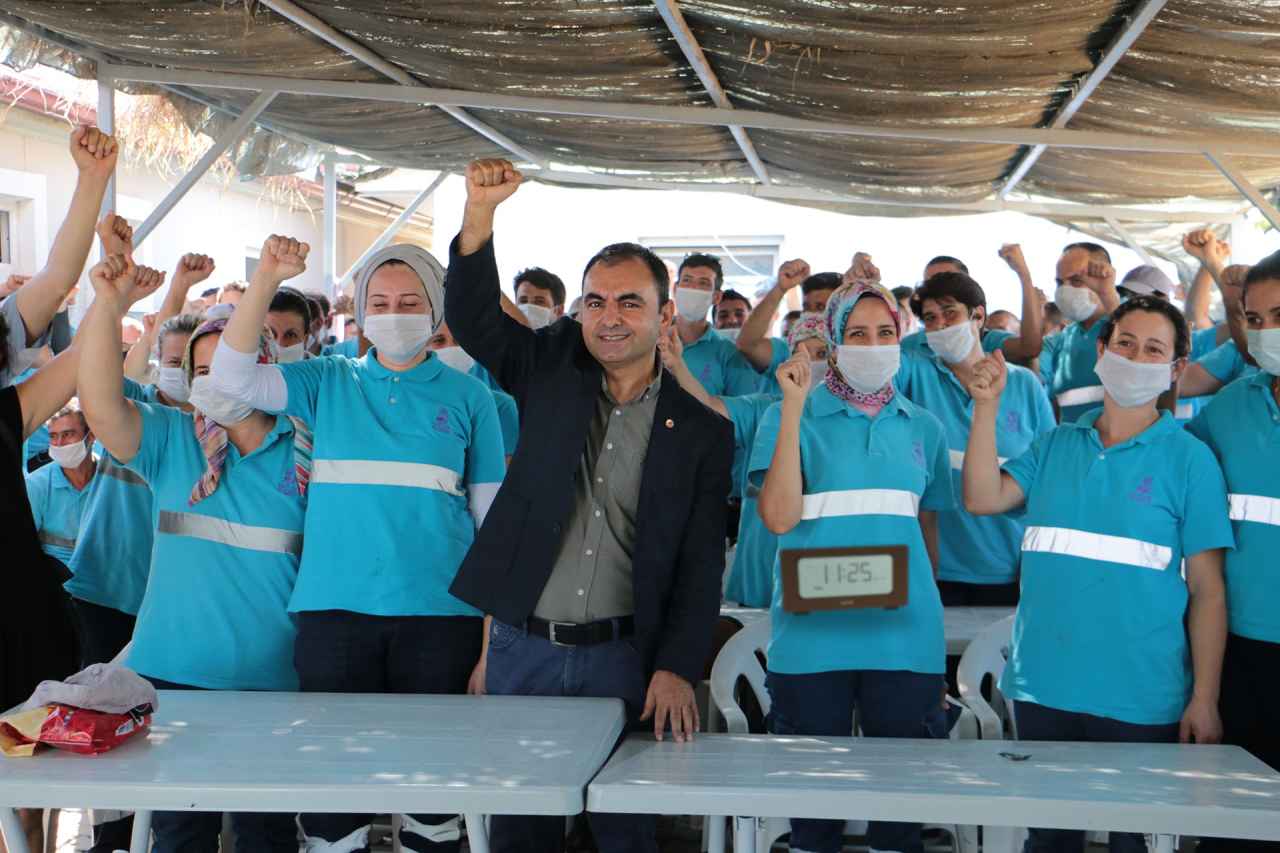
11:25
